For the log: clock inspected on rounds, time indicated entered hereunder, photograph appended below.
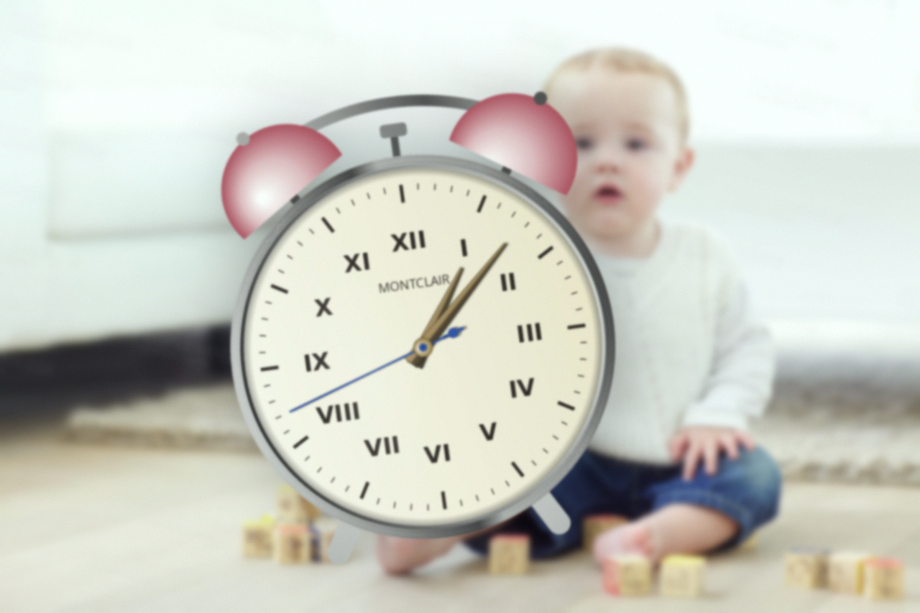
1:07:42
